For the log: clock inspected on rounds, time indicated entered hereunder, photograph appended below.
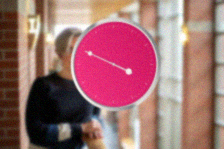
3:49
